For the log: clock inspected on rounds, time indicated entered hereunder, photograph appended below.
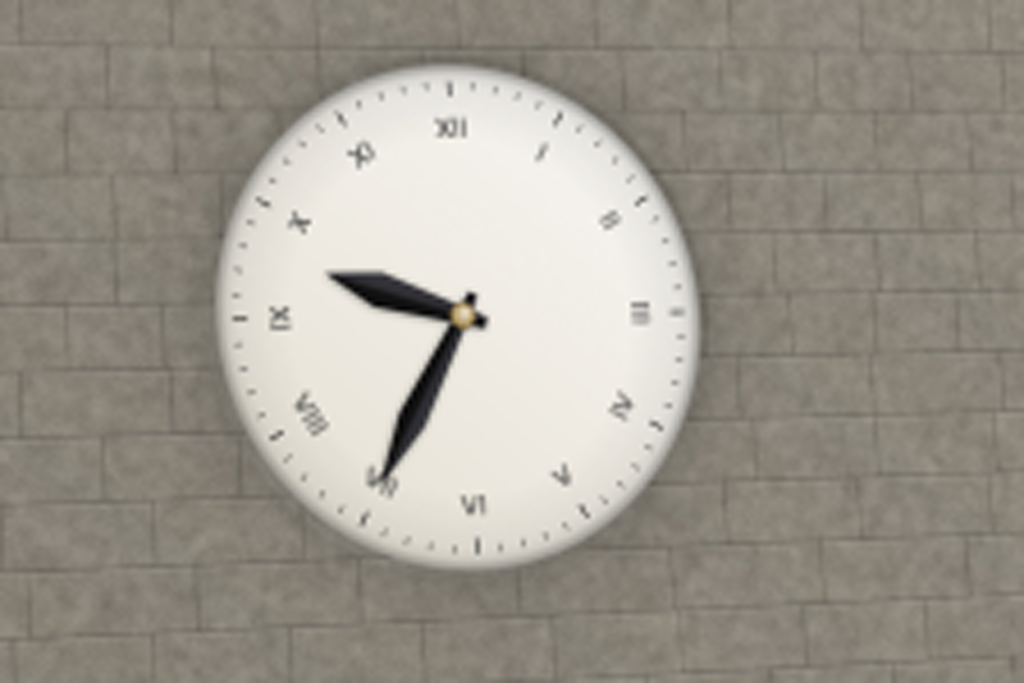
9:35
